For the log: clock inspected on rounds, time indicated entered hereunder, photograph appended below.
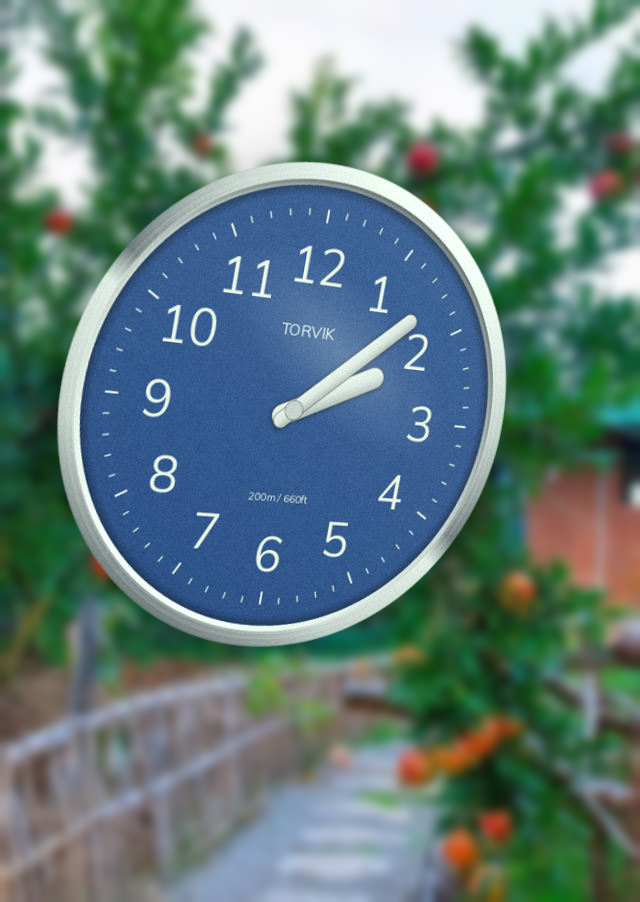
2:08
